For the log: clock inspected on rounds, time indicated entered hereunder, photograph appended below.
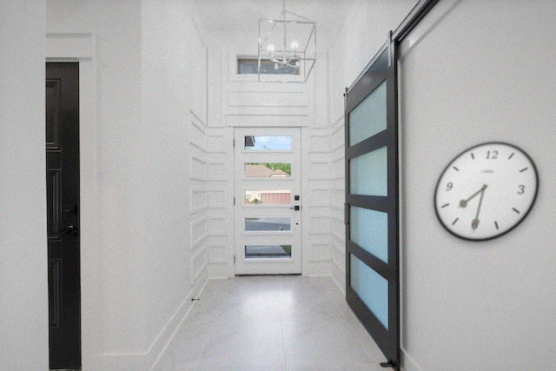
7:30
